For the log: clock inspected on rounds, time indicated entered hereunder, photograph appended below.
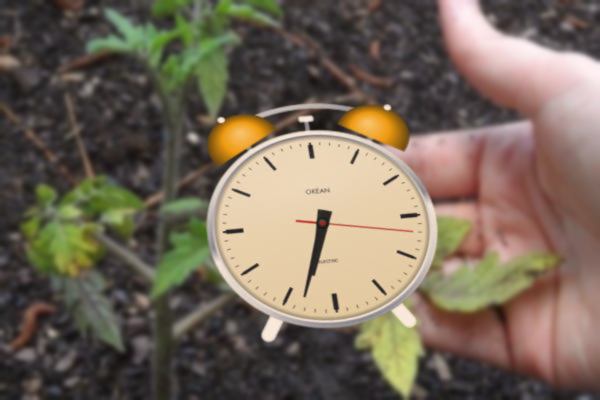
6:33:17
